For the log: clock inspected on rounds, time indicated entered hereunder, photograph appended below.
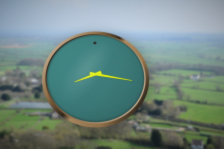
8:17
